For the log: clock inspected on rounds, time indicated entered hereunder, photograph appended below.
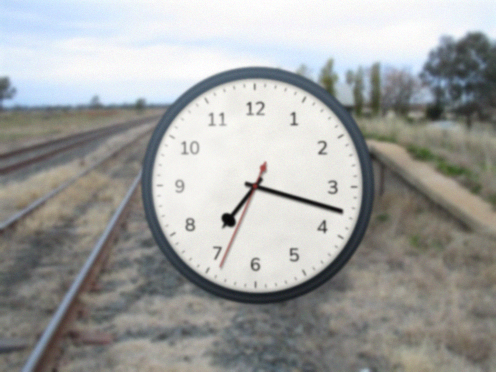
7:17:34
